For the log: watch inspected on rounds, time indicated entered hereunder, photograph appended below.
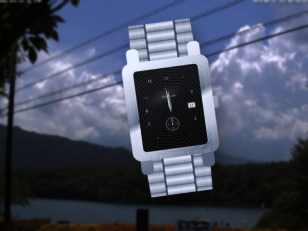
11:59
